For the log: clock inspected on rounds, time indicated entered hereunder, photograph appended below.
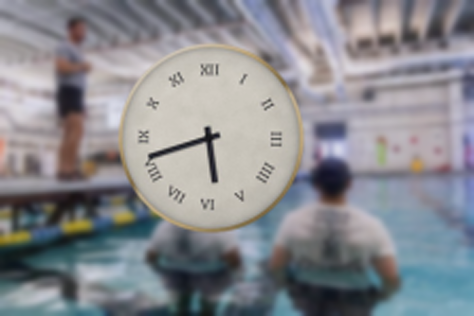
5:42
